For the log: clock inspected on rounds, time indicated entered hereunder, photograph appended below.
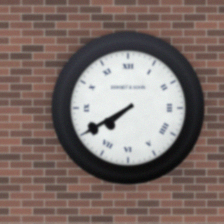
7:40
